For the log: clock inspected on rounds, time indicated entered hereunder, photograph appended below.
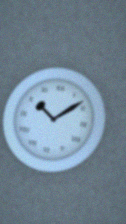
10:08
